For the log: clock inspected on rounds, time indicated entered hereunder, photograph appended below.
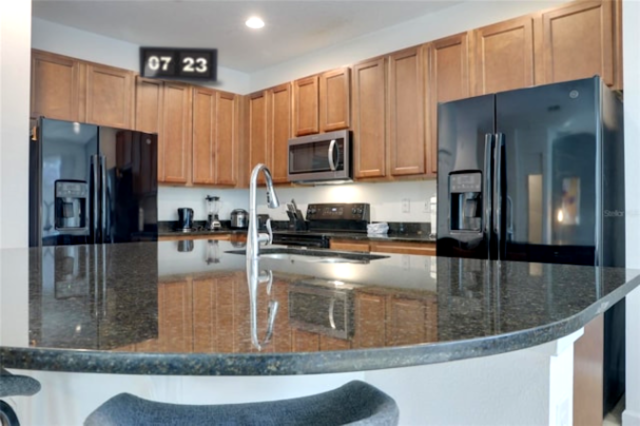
7:23
